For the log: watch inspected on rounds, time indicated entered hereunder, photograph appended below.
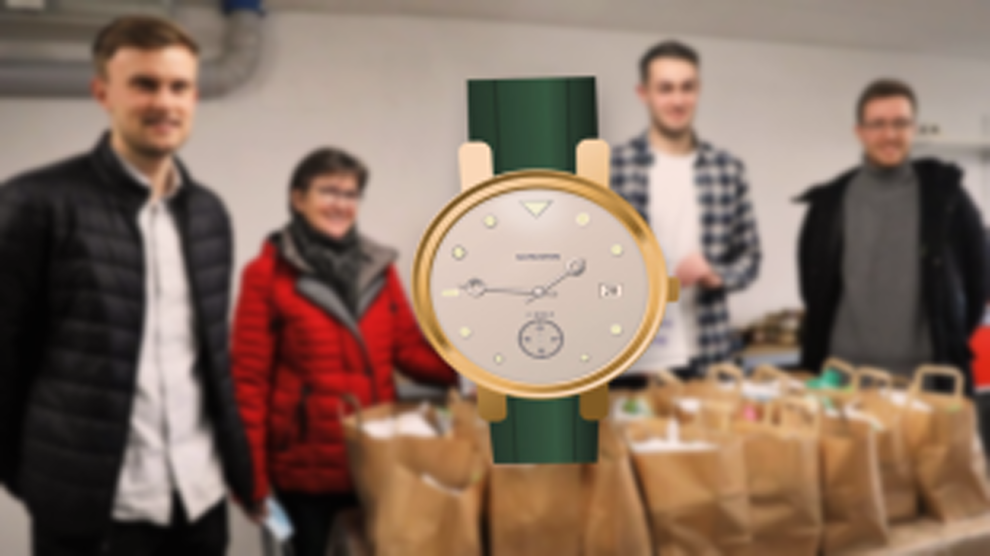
1:46
